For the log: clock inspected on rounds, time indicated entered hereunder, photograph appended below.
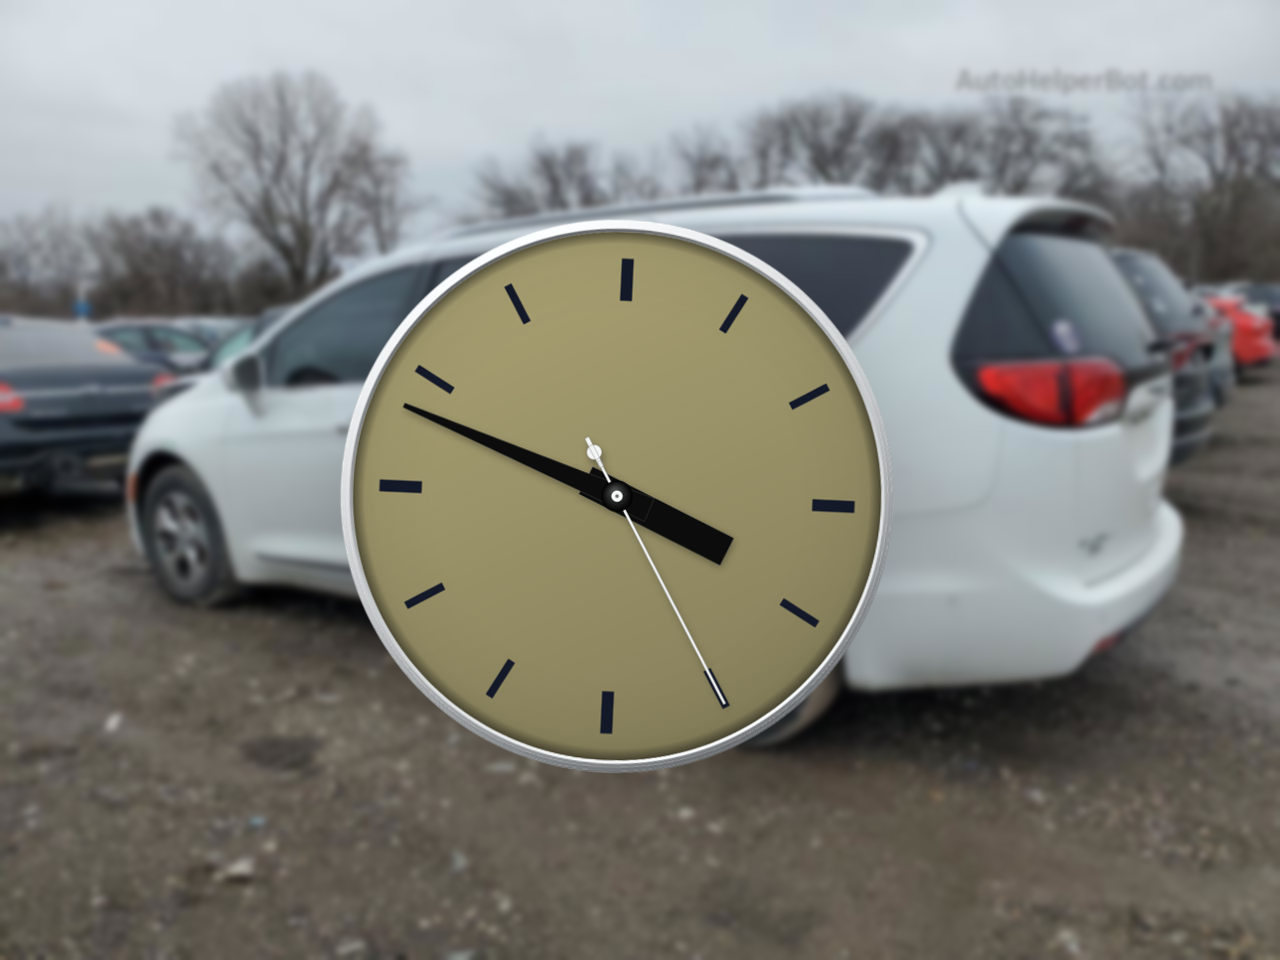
3:48:25
